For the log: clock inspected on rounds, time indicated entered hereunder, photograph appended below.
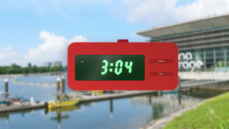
3:04
